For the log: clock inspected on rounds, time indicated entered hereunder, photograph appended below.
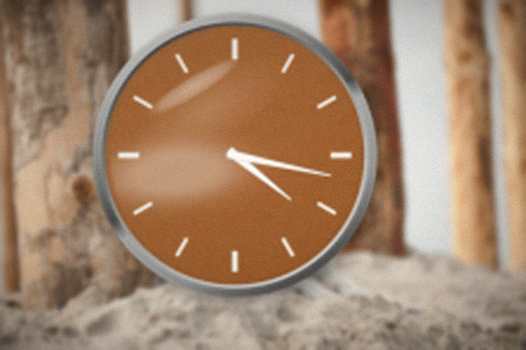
4:17
